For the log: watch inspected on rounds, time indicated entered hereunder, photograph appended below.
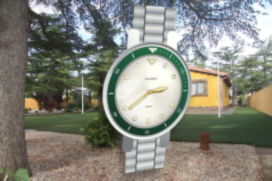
2:39
